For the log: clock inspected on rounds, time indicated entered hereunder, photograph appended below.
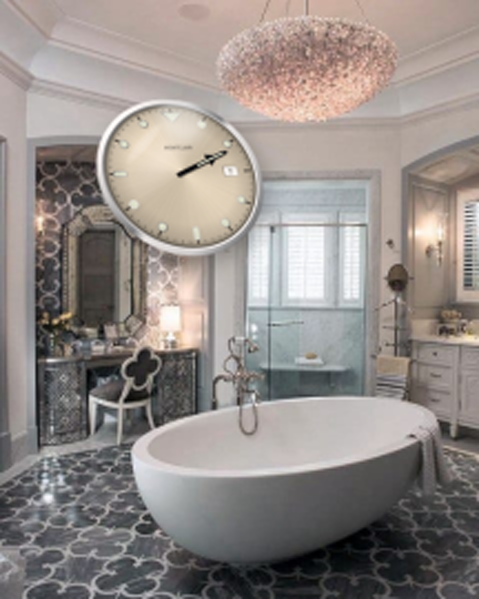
2:11
